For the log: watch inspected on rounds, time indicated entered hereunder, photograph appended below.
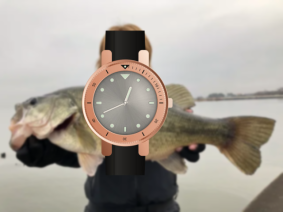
12:41
